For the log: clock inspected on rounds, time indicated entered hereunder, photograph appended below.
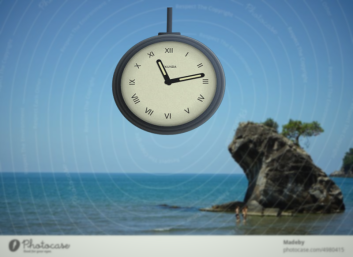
11:13
